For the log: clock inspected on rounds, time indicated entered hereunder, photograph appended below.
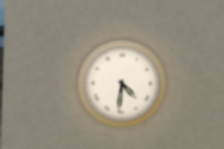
4:31
